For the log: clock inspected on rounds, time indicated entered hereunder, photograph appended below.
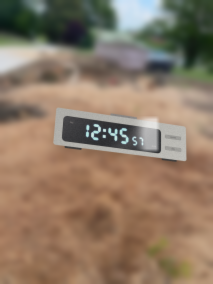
12:45:57
